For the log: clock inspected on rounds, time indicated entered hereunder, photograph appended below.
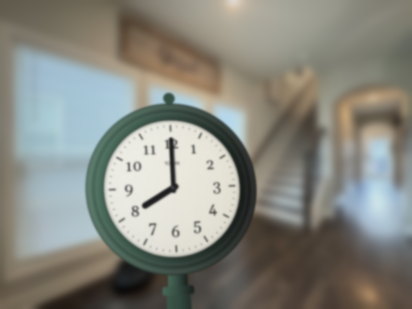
8:00
